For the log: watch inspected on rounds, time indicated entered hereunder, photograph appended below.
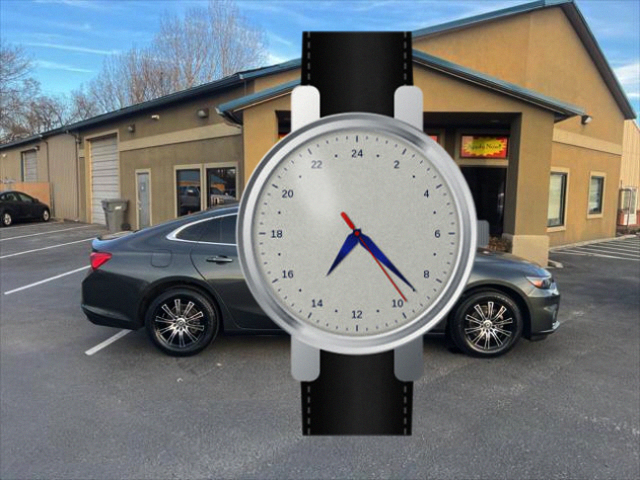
14:22:24
